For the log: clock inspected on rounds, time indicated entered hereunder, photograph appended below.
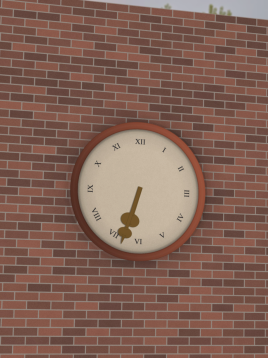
6:33
